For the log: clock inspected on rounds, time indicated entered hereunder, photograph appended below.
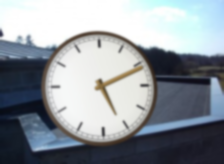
5:11
